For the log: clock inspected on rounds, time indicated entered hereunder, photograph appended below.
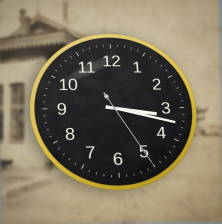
3:17:25
